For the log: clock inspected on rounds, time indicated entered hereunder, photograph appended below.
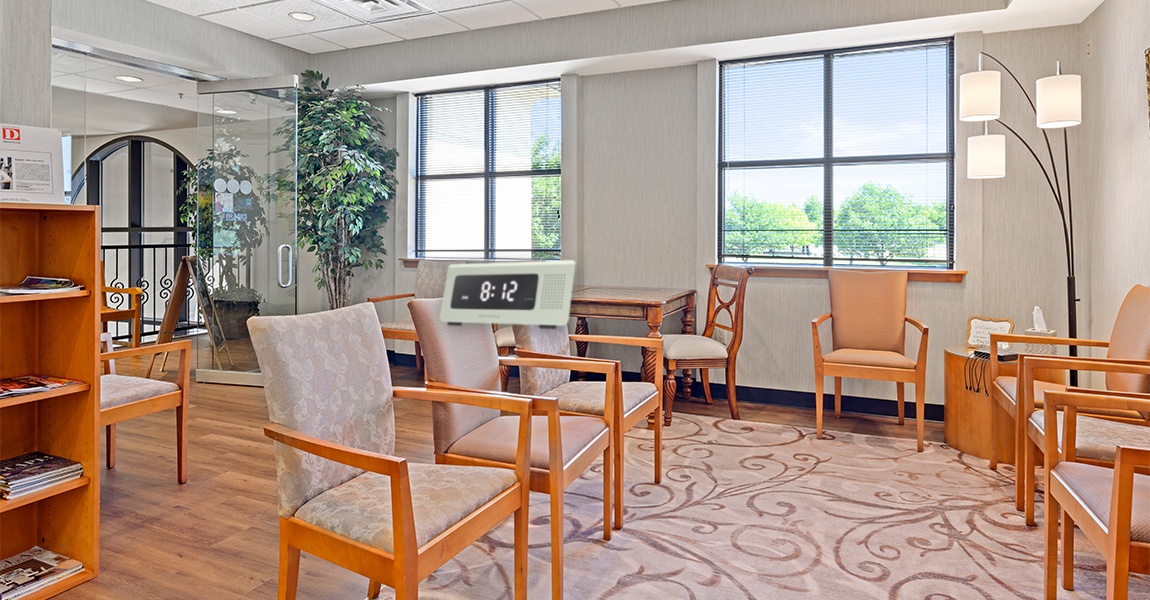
8:12
